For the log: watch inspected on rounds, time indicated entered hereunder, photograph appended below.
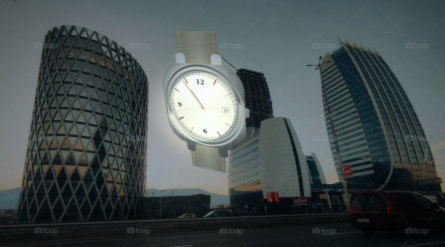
10:54
